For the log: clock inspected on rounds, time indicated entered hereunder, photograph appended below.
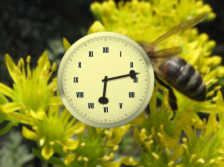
6:13
